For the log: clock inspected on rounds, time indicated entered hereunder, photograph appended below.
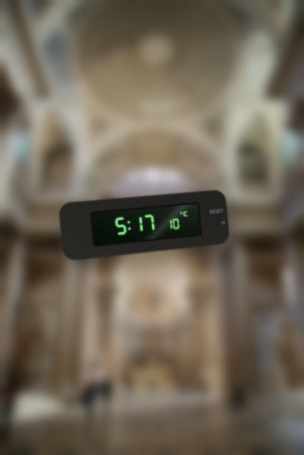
5:17
